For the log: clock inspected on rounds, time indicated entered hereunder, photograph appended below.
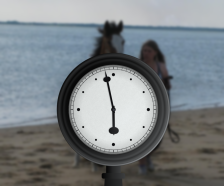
5:58
